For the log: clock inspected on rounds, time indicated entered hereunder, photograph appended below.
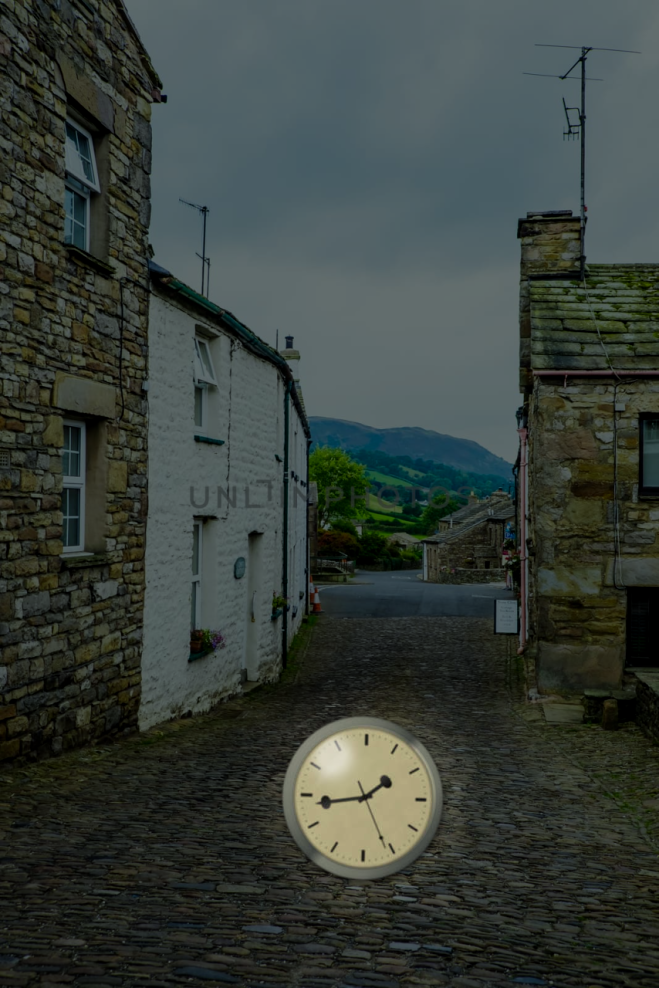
1:43:26
